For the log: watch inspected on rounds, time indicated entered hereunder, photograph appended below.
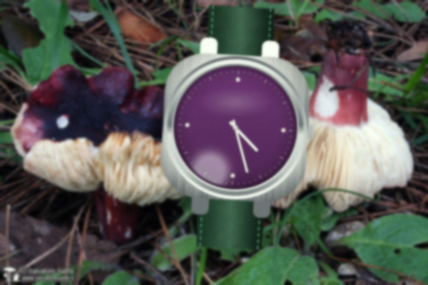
4:27
